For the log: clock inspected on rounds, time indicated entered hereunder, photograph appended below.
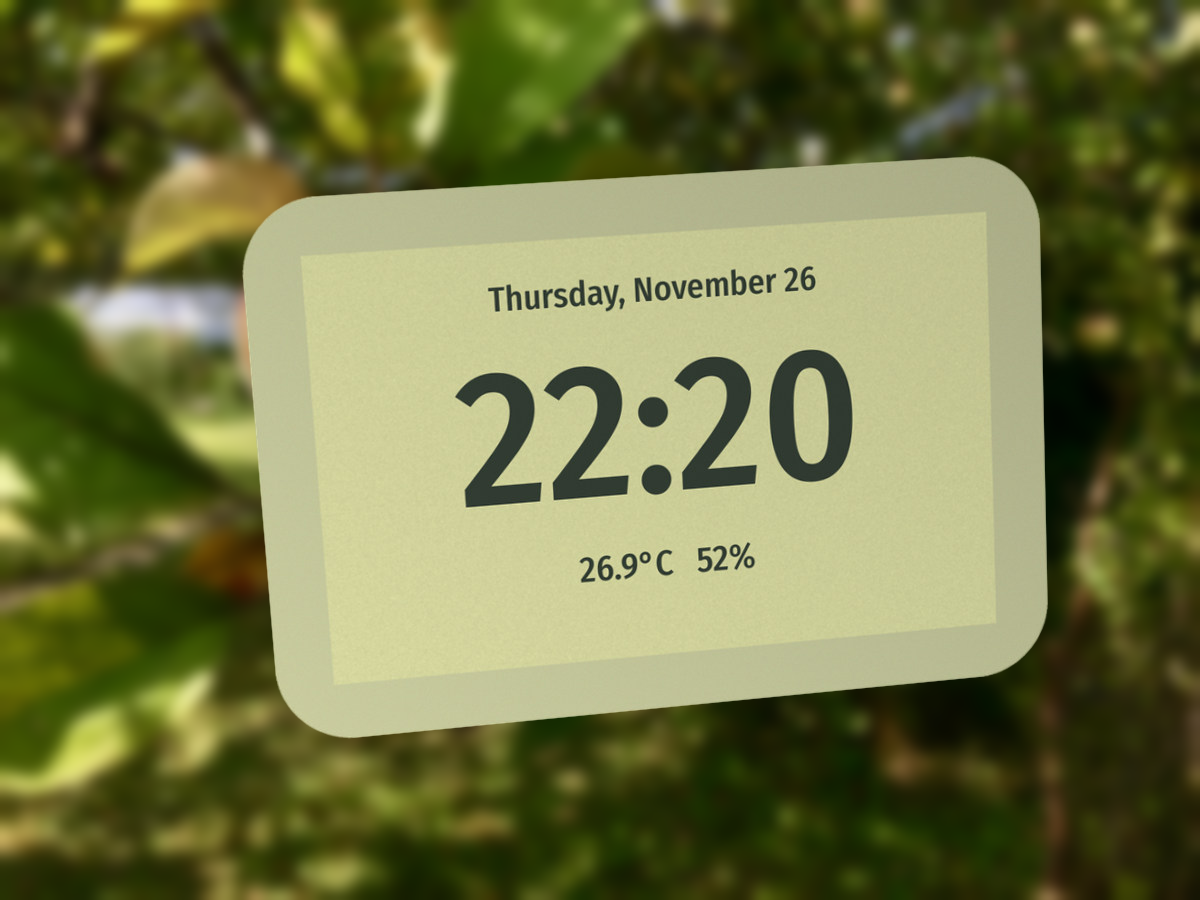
22:20
